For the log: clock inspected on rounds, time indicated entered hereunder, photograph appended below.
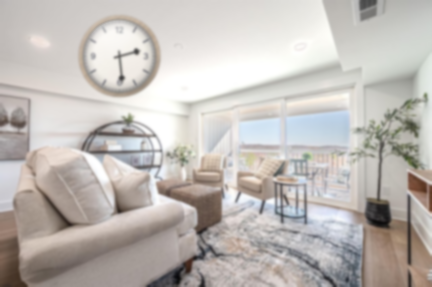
2:29
